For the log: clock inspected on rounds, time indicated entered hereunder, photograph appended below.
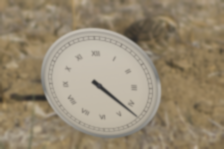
4:22
